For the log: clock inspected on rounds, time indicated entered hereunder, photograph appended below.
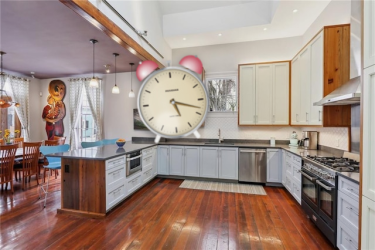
5:18
